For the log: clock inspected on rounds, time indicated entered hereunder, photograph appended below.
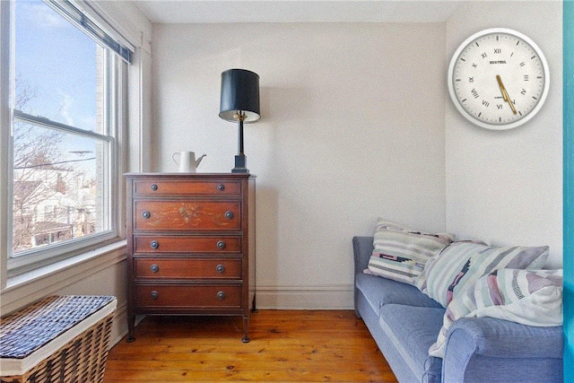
5:26
